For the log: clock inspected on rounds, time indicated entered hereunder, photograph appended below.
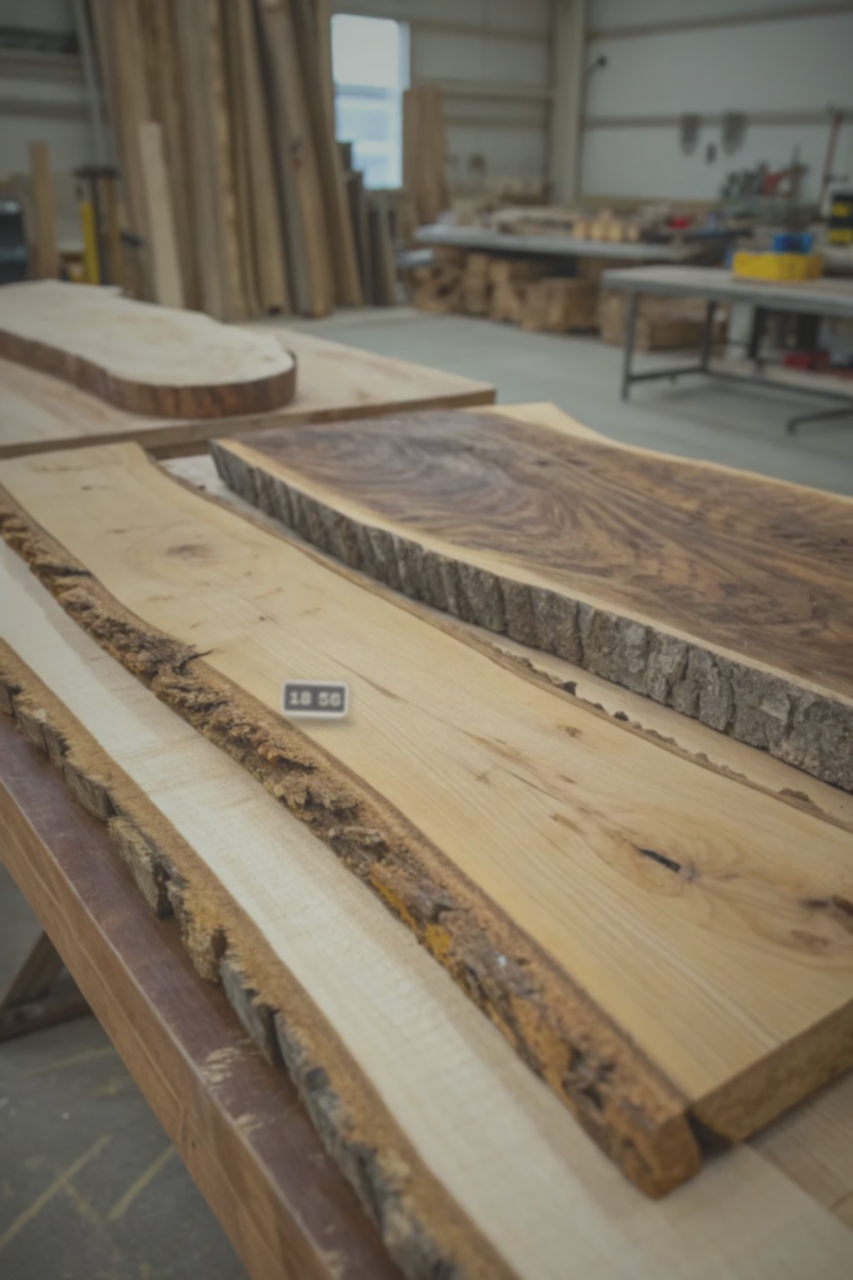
18:56
